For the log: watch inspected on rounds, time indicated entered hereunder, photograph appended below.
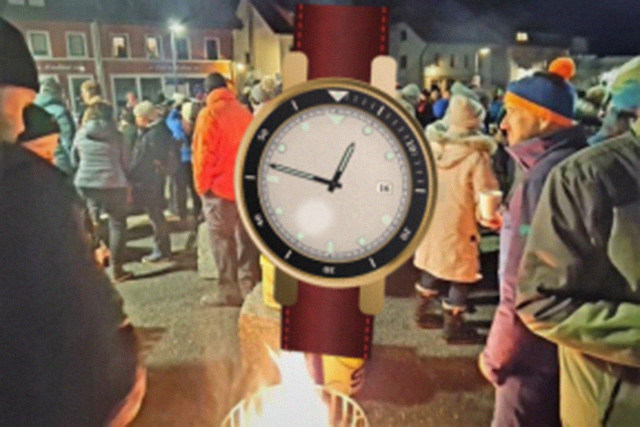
12:47
